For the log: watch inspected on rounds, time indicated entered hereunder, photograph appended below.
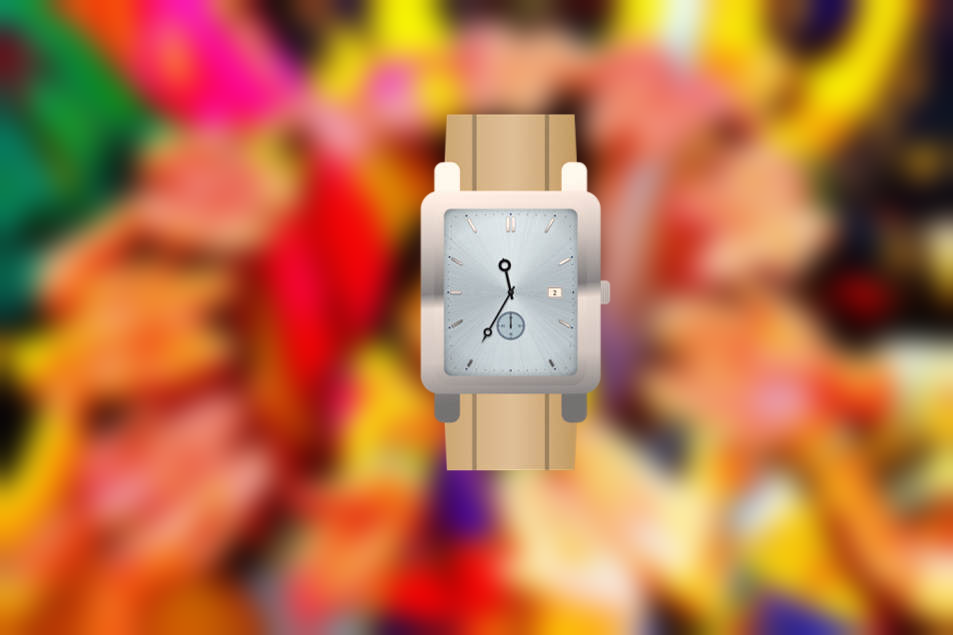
11:35
